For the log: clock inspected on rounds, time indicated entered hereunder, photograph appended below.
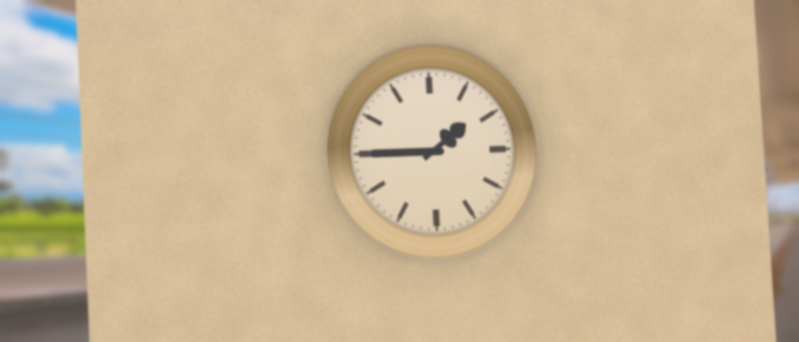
1:45
